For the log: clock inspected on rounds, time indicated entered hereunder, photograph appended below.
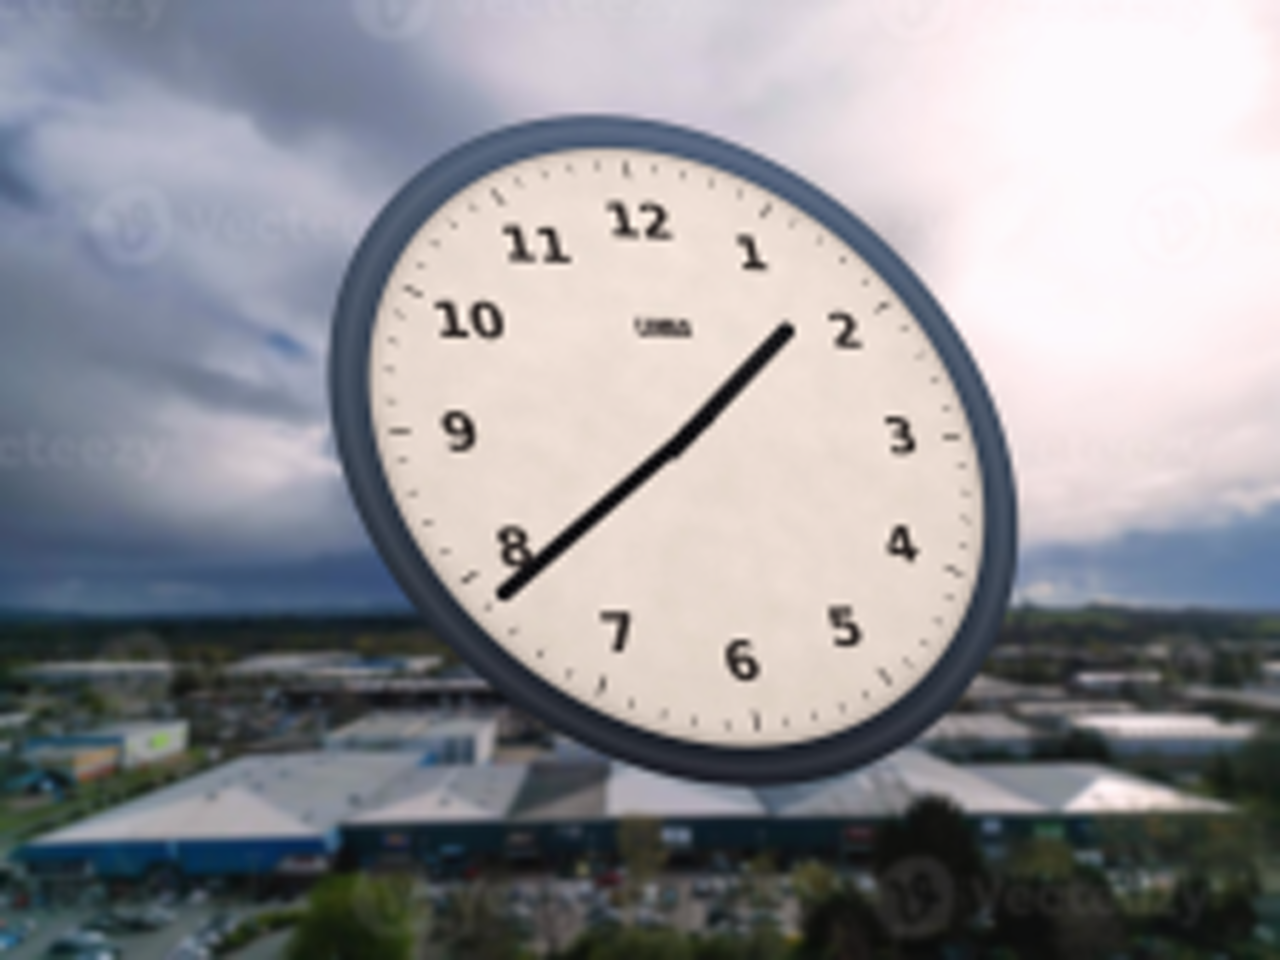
1:39
